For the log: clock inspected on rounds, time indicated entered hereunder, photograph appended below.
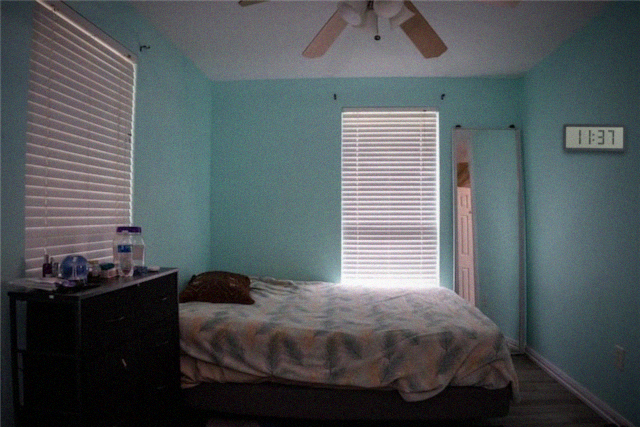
11:37
